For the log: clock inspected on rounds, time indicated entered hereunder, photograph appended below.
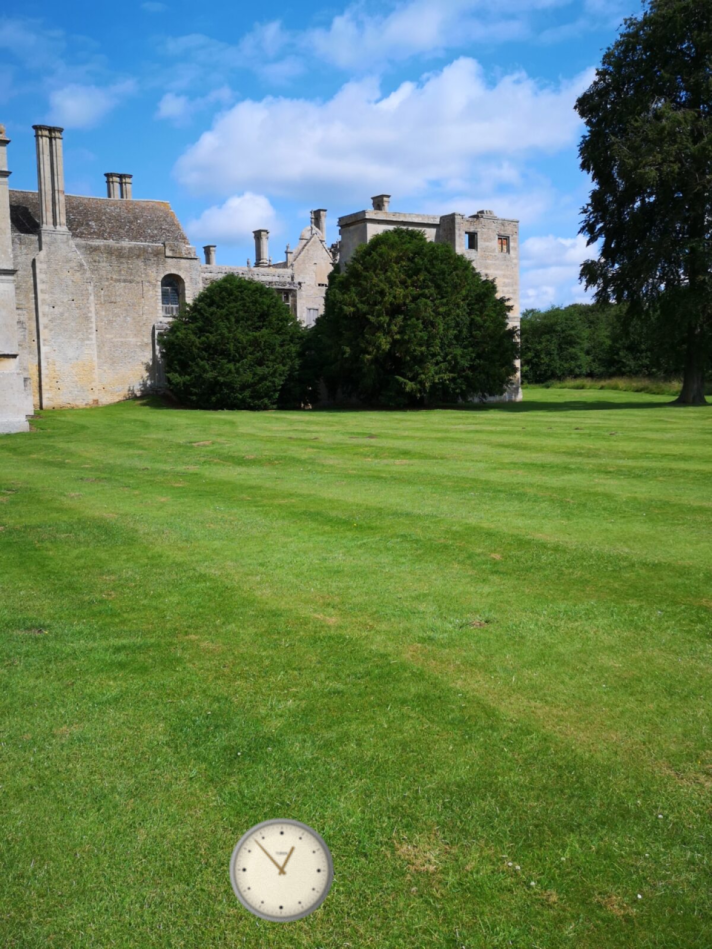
12:53
